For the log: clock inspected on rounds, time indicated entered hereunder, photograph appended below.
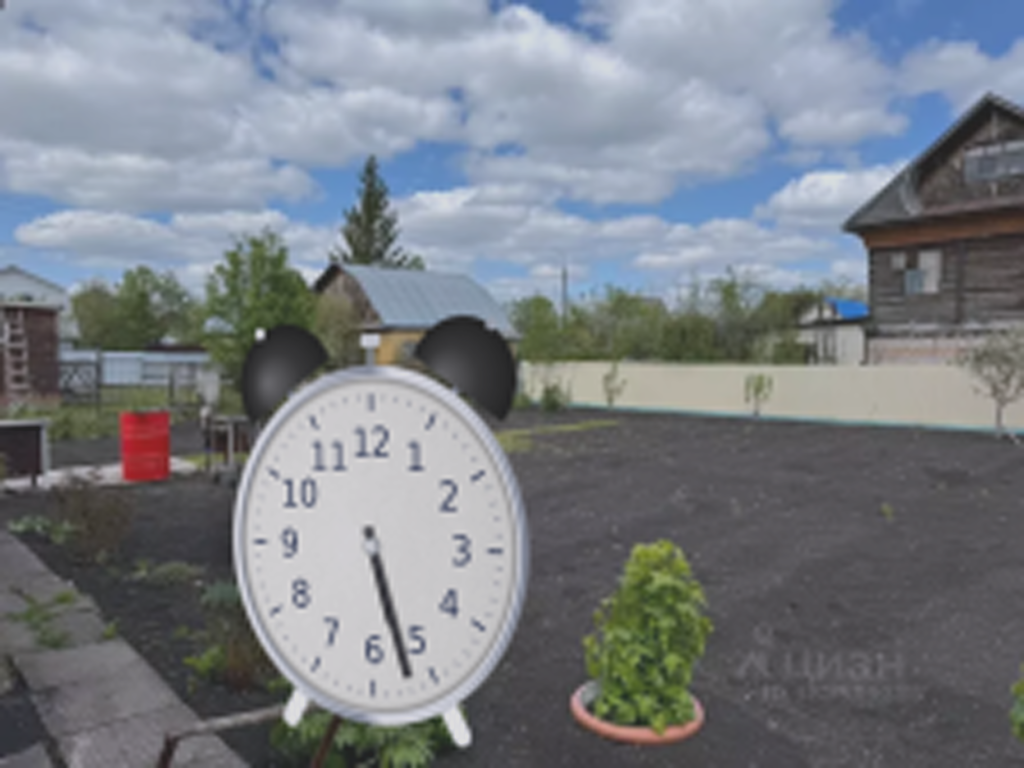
5:27
